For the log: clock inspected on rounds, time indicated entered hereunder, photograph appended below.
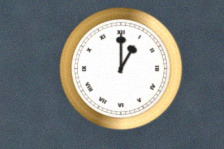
1:00
